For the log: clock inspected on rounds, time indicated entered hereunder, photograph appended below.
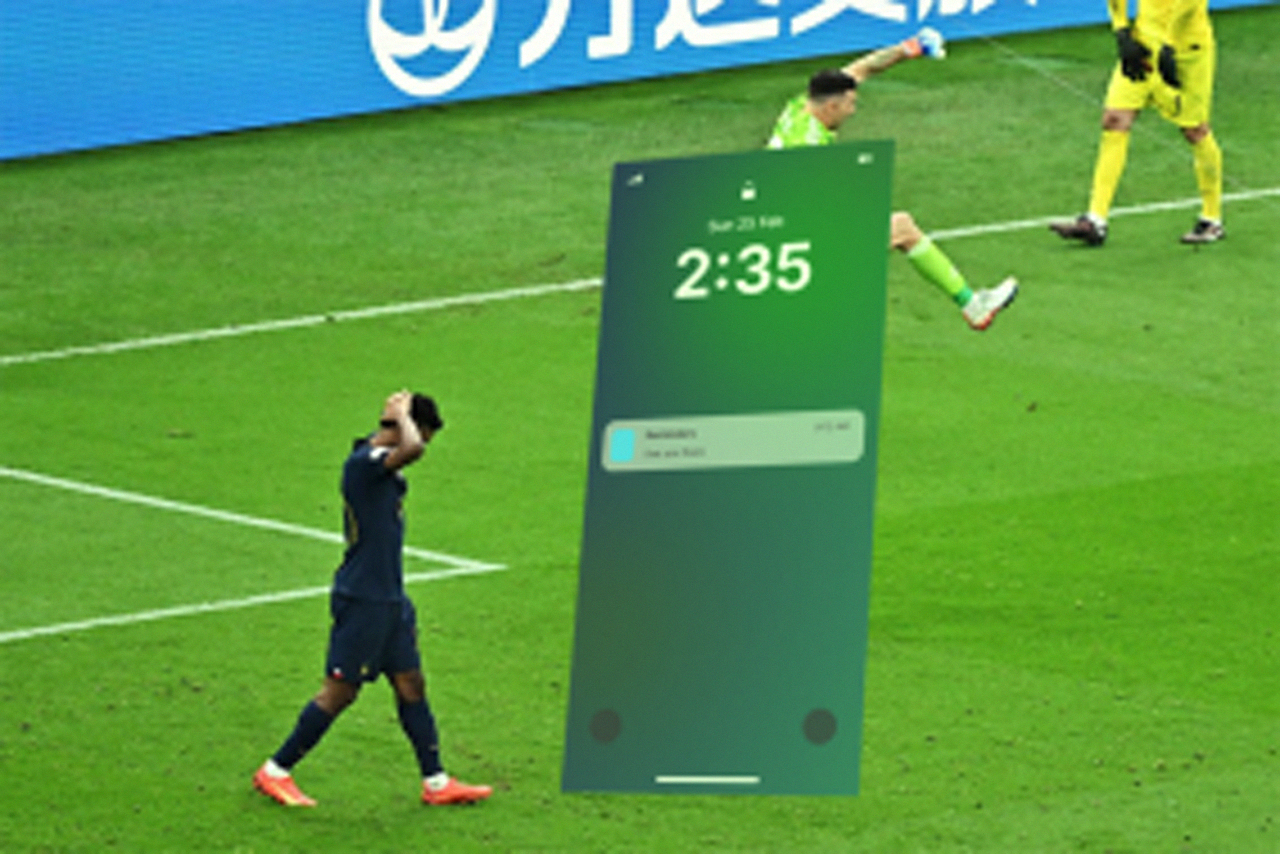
2:35
